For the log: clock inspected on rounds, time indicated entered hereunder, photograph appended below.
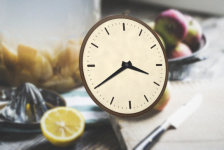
3:40
